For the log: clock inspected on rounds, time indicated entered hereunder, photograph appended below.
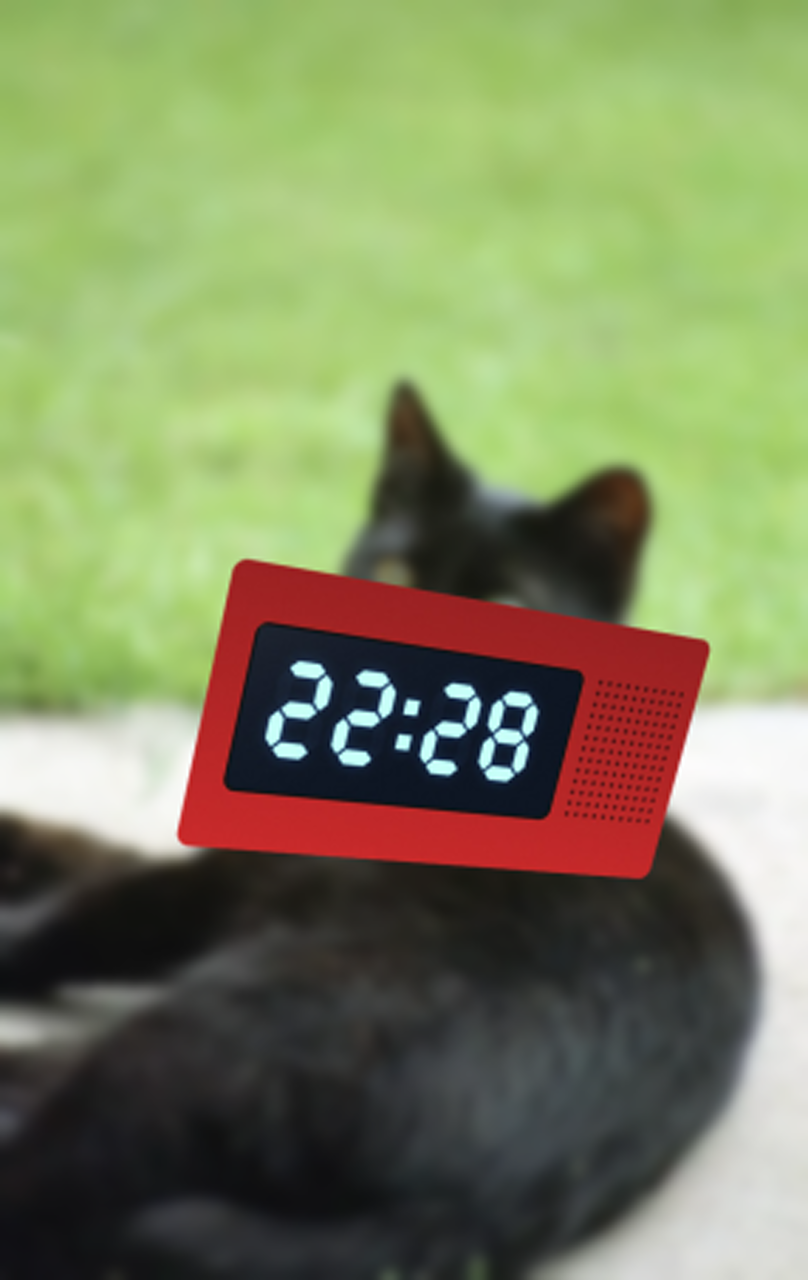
22:28
